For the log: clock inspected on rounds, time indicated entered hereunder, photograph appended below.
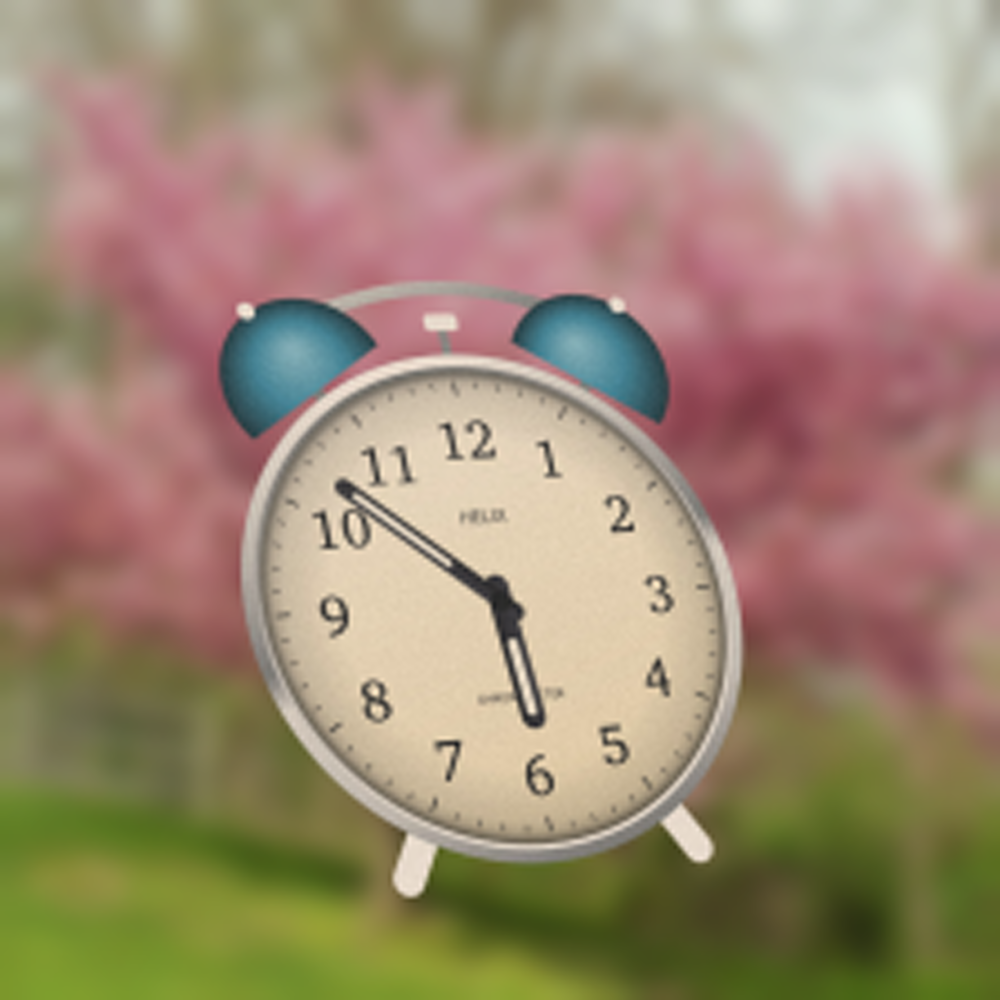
5:52
